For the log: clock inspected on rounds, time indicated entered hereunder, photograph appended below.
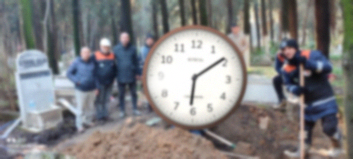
6:09
